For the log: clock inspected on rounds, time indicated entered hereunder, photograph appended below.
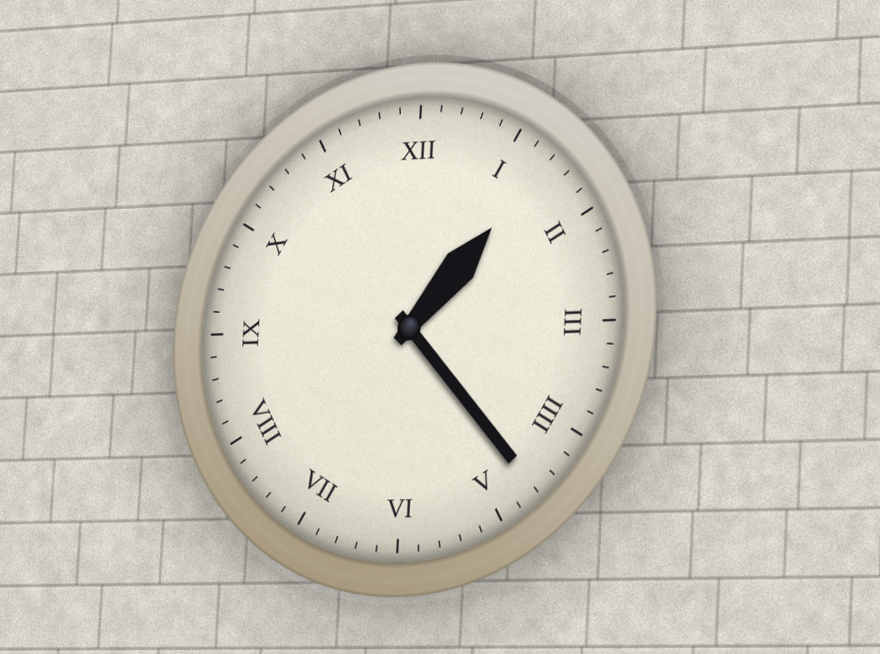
1:23
